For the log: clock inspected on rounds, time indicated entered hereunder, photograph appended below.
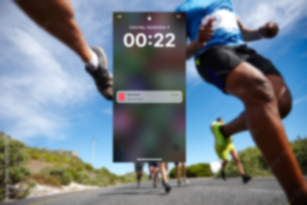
0:22
